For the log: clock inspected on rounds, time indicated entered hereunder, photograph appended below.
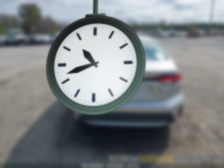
10:42
